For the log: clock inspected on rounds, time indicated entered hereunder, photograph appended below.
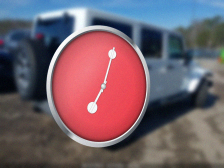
7:03
